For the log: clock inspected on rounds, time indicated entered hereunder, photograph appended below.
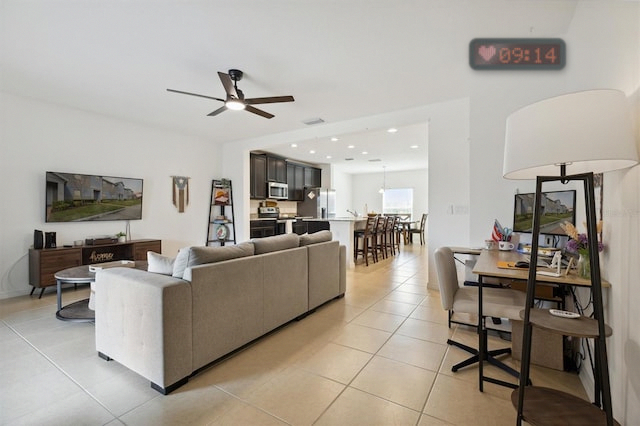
9:14
